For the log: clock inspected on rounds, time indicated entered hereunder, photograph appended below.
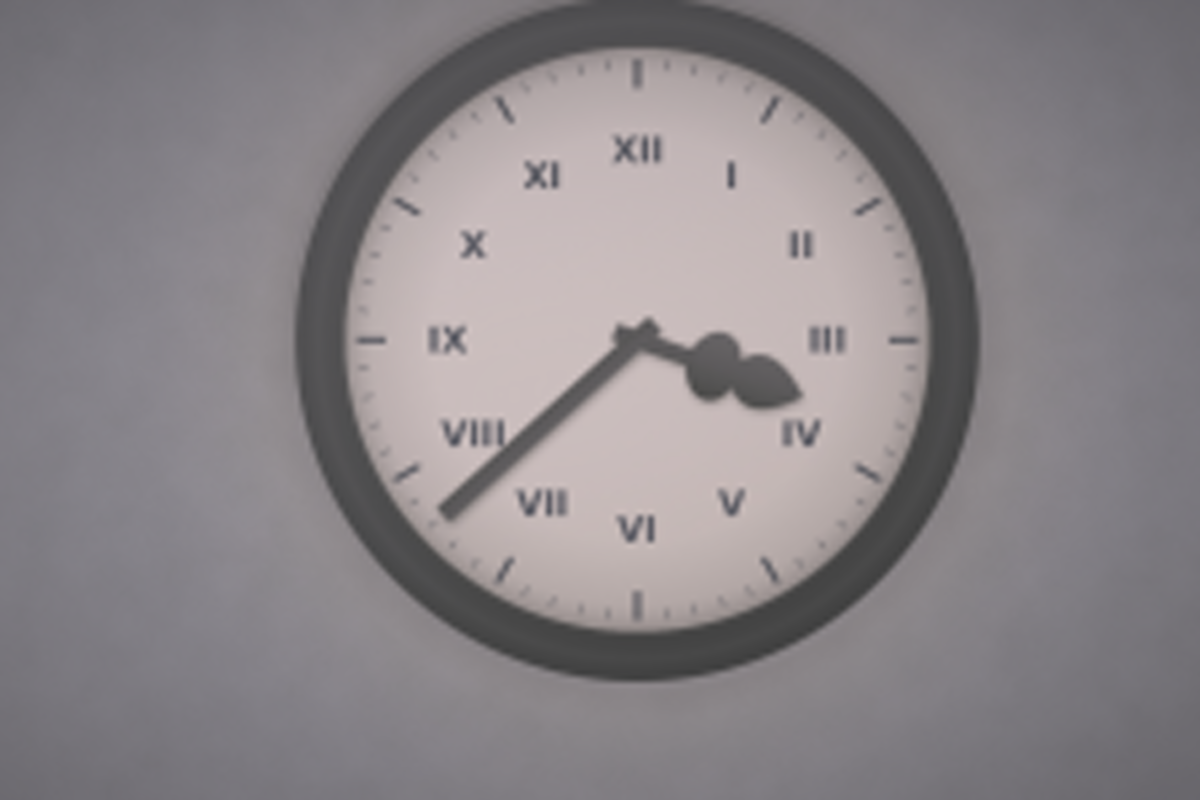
3:38
